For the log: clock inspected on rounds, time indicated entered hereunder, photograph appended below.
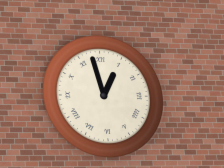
12:58
